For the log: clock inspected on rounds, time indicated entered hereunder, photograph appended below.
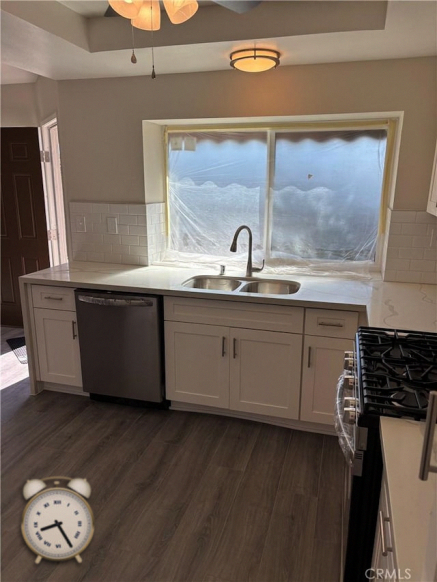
8:25
